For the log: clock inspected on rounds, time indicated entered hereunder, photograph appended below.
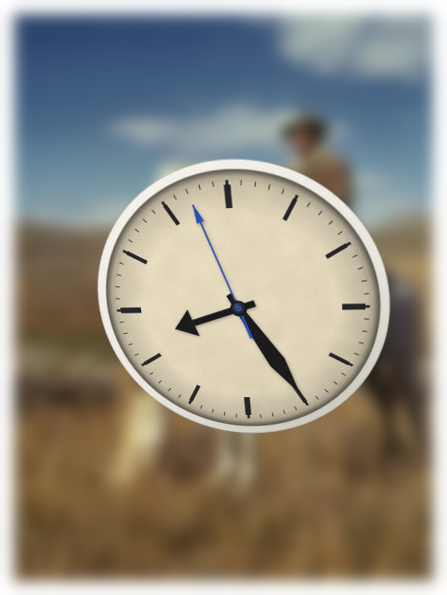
8:24:57
